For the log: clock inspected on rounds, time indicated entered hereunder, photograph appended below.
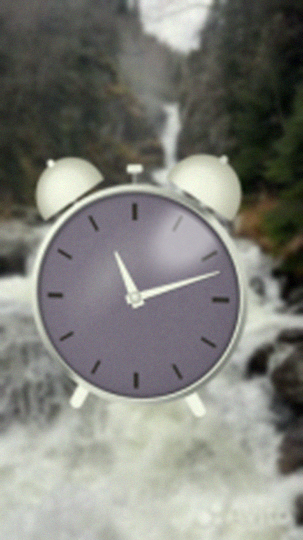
11:12
